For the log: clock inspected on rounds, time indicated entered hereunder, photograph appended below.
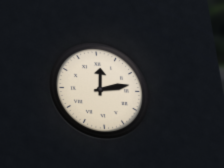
12:13
